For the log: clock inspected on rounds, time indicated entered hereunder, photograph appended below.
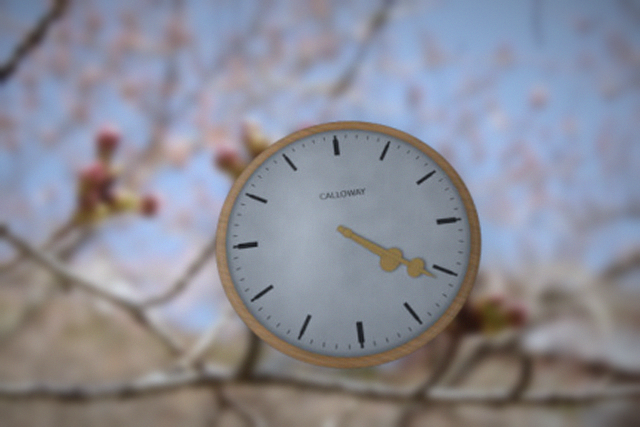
4:21
